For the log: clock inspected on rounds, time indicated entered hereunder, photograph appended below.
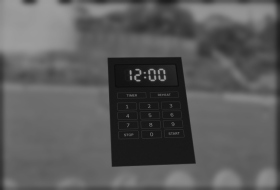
12:00
